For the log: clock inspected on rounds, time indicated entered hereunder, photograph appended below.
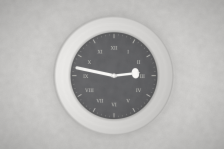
2:47
